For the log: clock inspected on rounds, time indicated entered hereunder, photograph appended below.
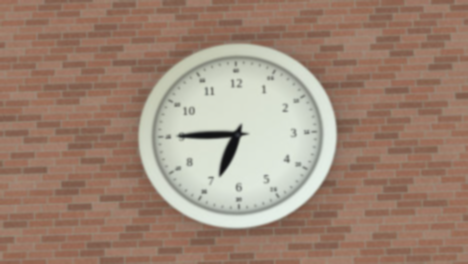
6:45
